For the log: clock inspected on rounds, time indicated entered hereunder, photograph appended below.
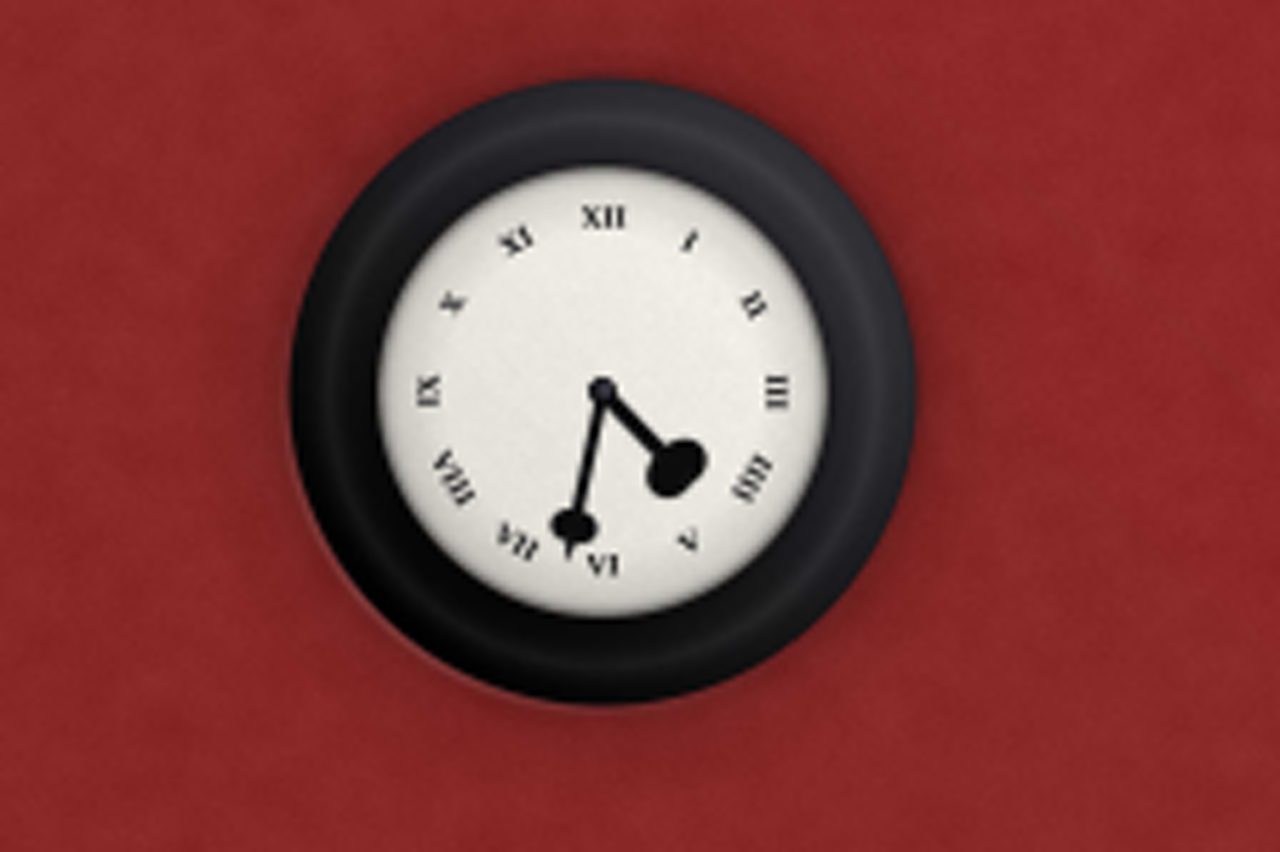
4:32
